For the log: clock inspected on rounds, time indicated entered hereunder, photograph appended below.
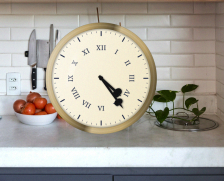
4:24
